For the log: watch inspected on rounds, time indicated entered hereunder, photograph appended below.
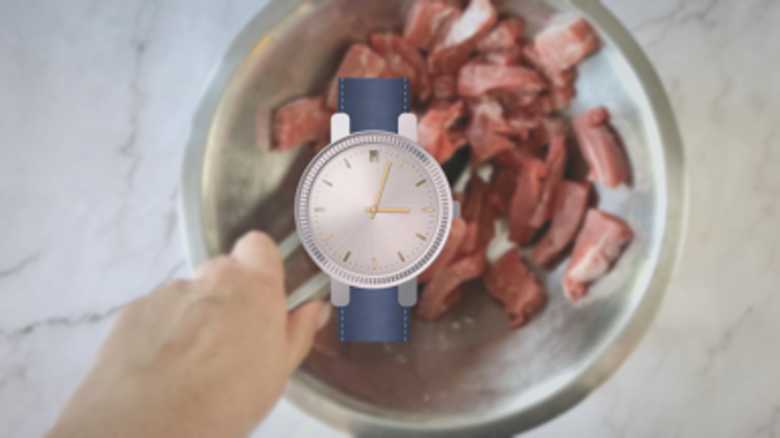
3:03
